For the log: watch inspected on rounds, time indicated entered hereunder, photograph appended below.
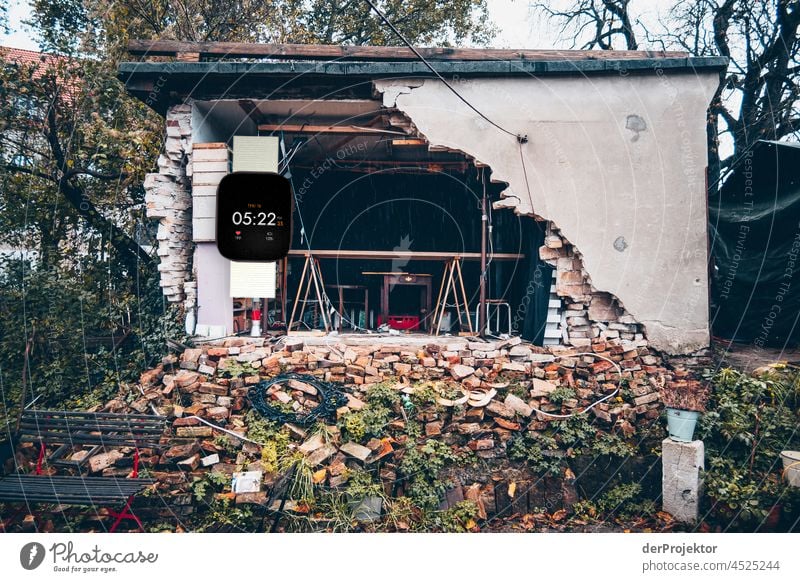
5:22
